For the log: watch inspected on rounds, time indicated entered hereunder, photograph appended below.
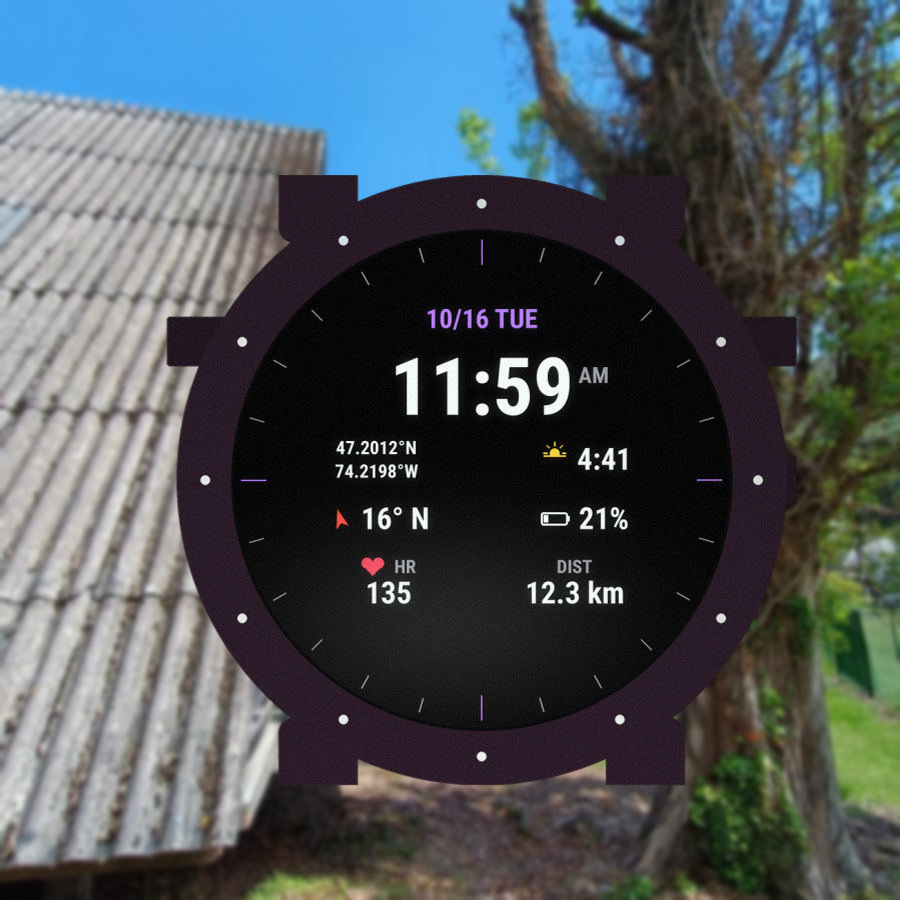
11:59
